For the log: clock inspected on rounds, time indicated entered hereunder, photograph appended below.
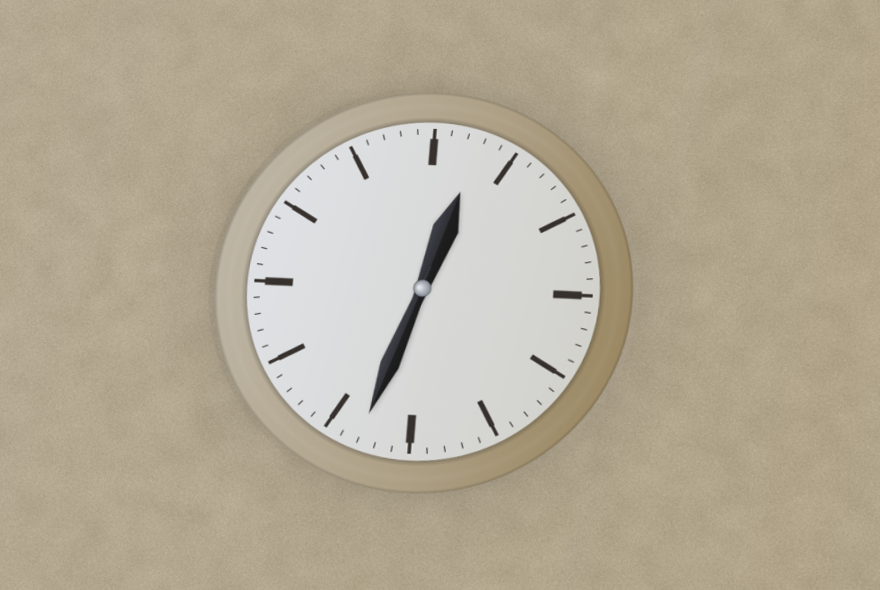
12:33
